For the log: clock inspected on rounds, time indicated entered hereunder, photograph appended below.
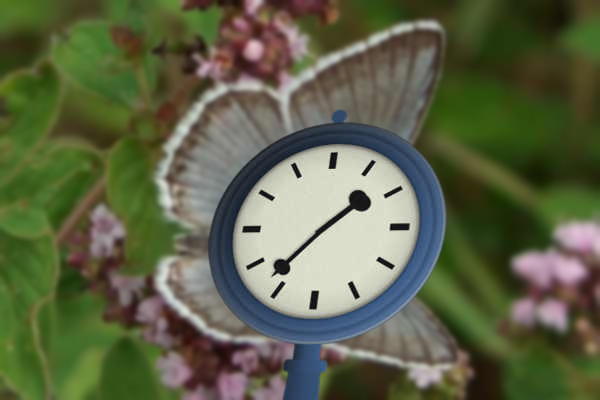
1:37
